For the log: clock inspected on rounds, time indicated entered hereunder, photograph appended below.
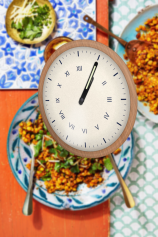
1:05
